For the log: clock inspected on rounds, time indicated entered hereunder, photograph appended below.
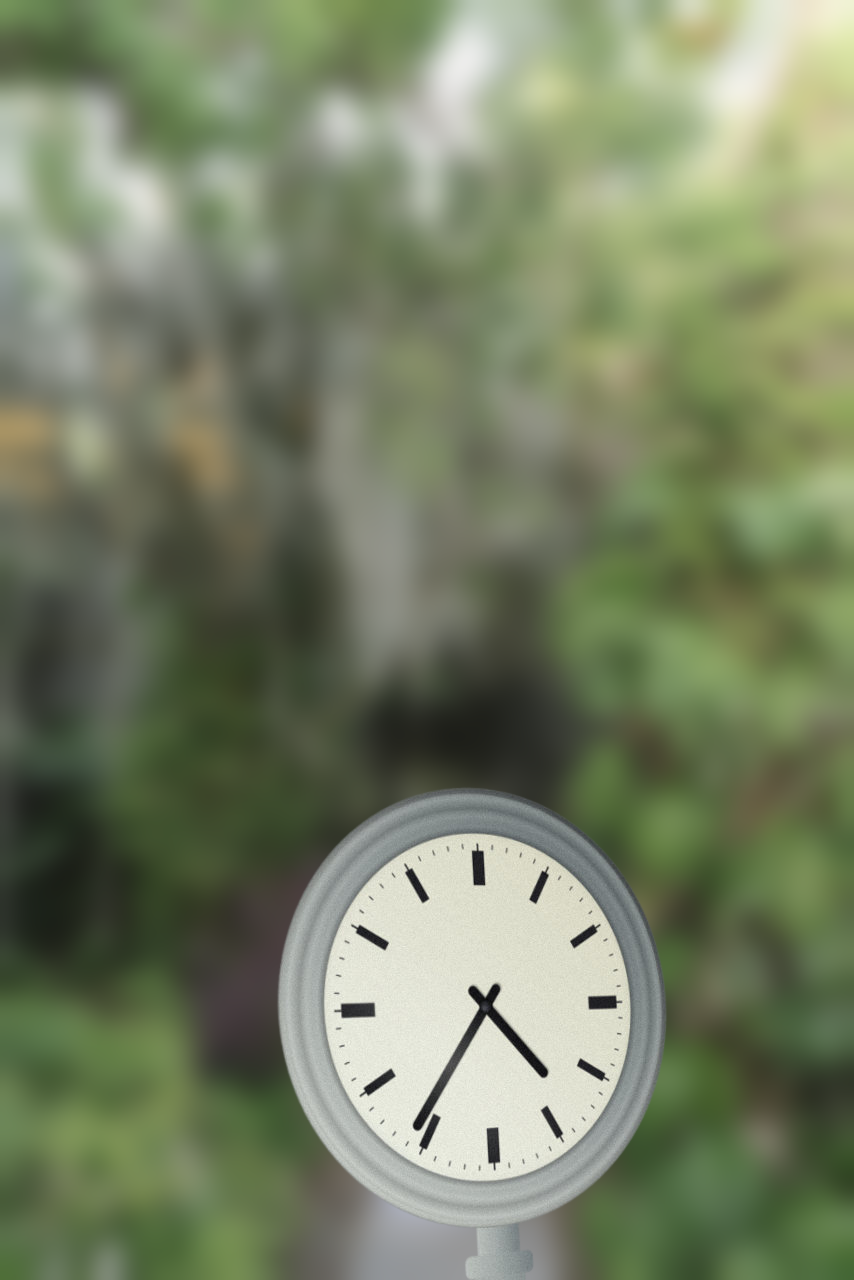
4:36
